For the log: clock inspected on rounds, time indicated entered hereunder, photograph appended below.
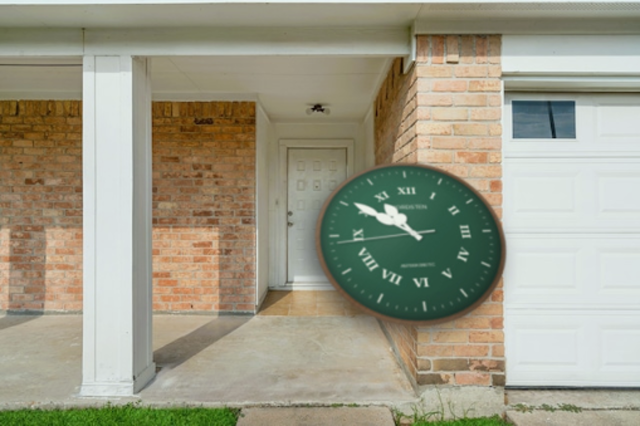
10:50:44
